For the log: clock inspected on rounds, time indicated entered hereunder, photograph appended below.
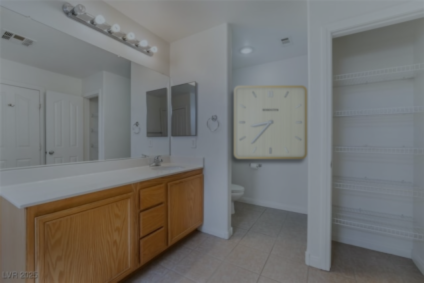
8:37
